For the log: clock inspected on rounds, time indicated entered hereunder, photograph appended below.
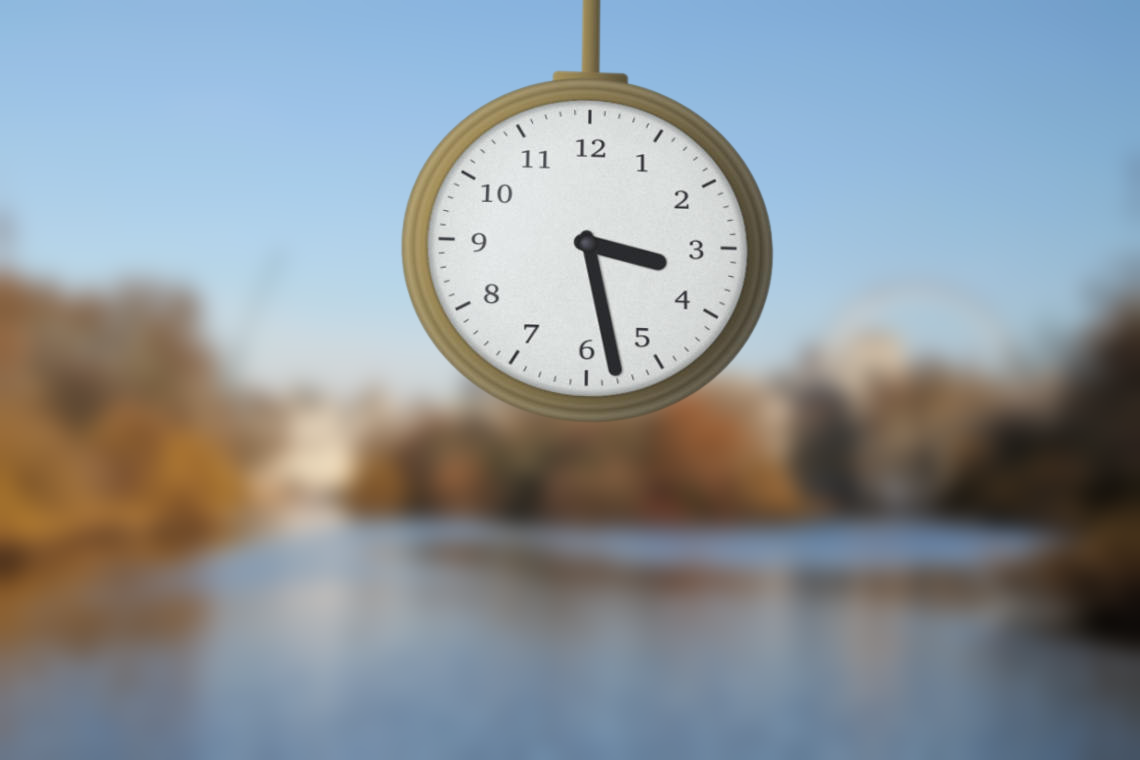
3:28
